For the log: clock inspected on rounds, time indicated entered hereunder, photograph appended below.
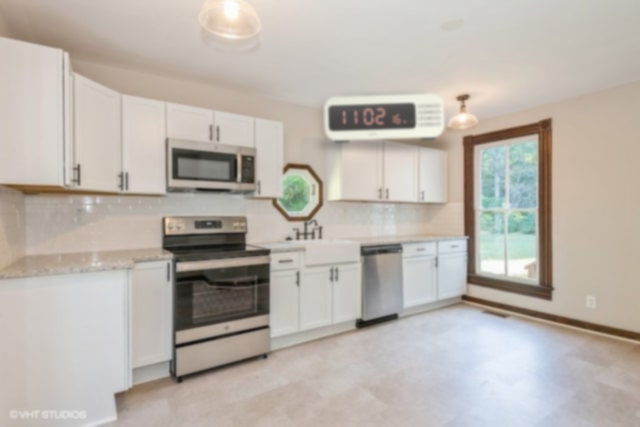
11:02
